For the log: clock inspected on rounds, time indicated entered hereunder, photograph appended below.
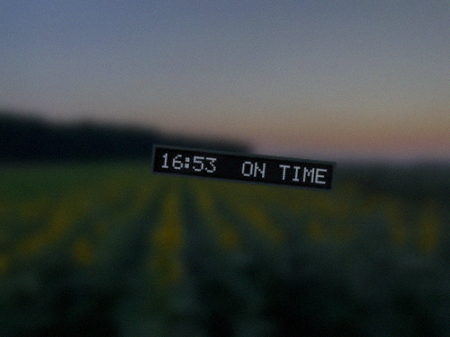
16:53
